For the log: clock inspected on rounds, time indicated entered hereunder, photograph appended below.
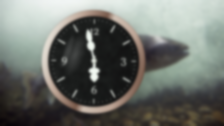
5:58
